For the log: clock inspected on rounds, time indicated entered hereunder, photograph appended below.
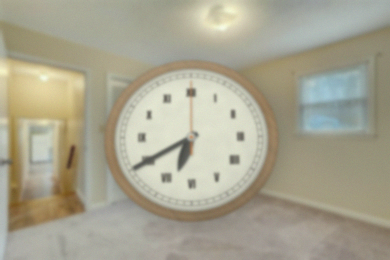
6:40:00
